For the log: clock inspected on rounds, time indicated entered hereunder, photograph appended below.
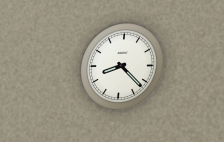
8:22
